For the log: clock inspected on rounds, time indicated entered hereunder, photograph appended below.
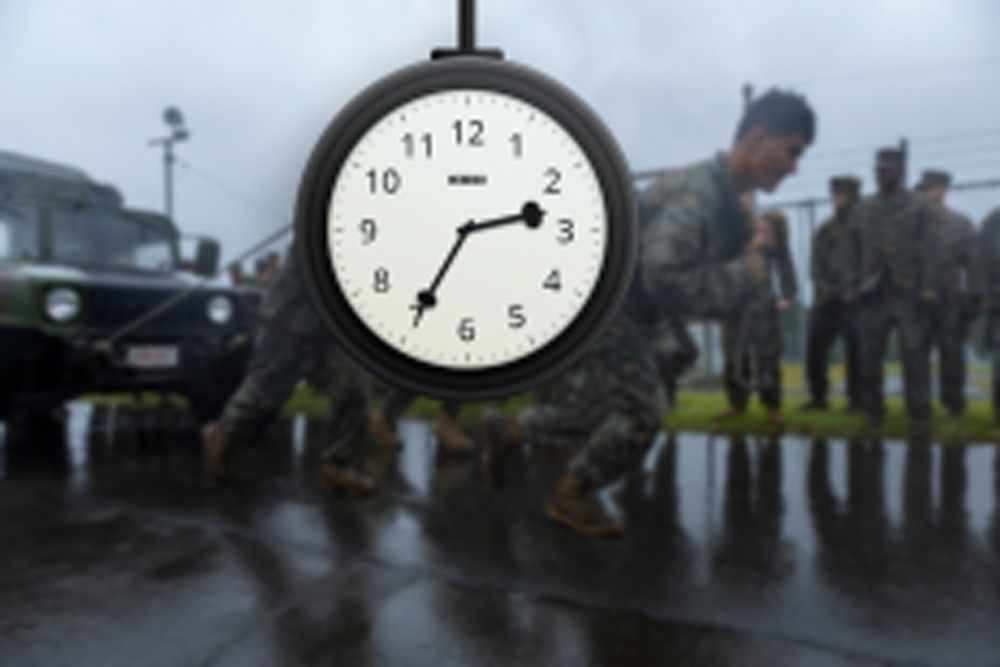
2:35
